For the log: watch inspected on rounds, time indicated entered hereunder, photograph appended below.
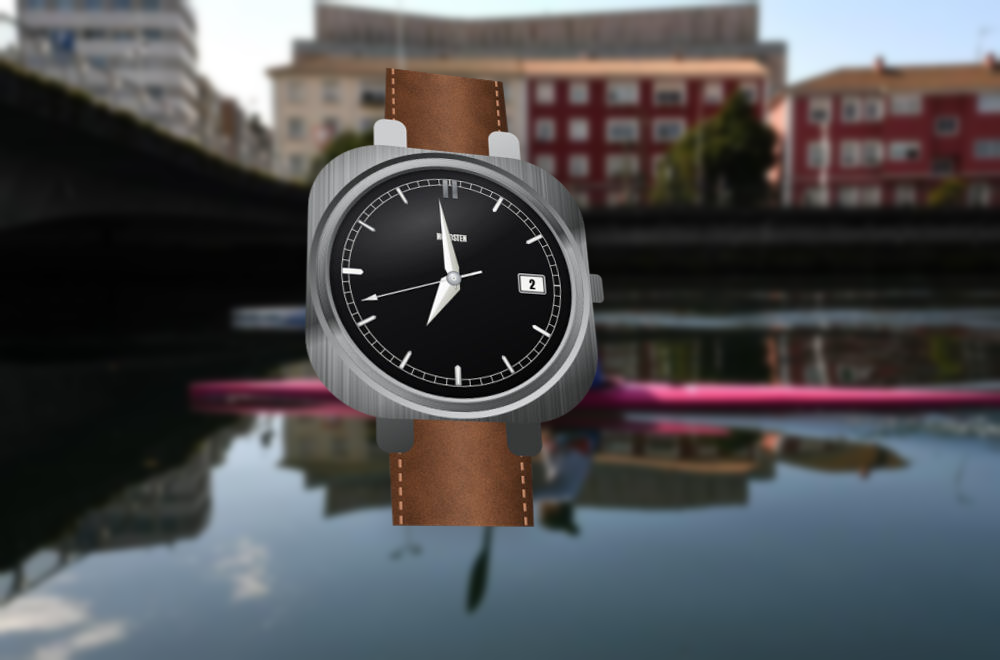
6:58:42
